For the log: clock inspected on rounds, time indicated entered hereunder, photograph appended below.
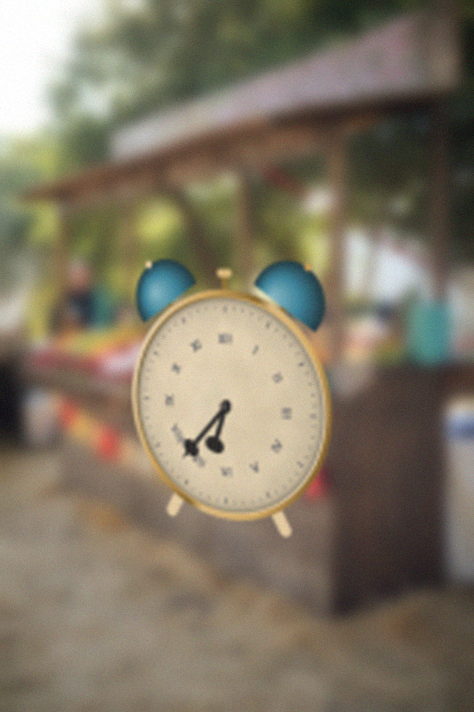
6:37
